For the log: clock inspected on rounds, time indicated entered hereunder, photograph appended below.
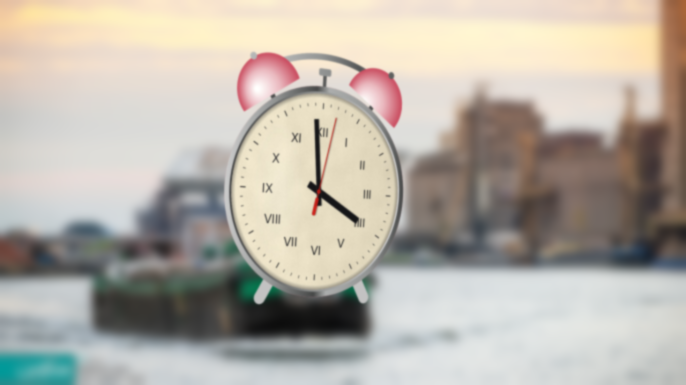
3:59:02
